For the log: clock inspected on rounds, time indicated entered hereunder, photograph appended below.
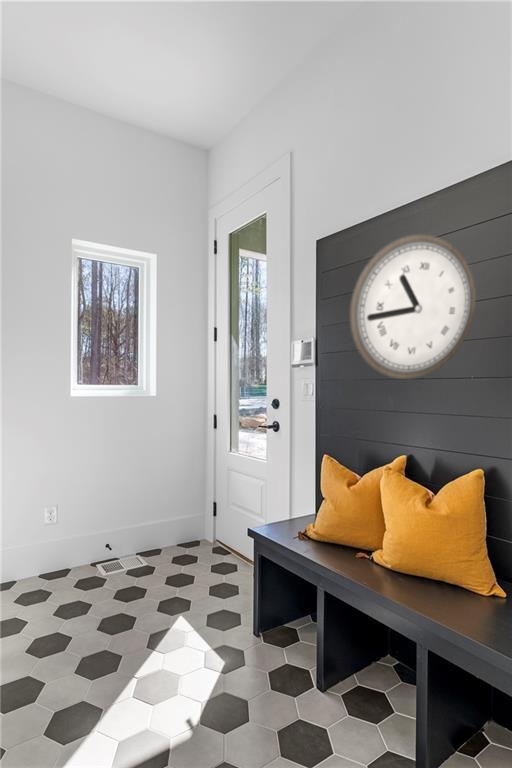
10:43
